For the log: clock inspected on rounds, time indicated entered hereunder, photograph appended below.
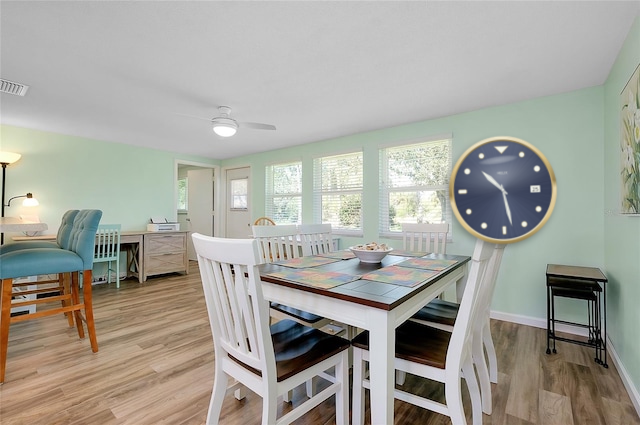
10:28
